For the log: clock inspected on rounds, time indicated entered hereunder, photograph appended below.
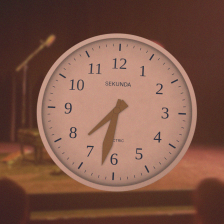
7:32
